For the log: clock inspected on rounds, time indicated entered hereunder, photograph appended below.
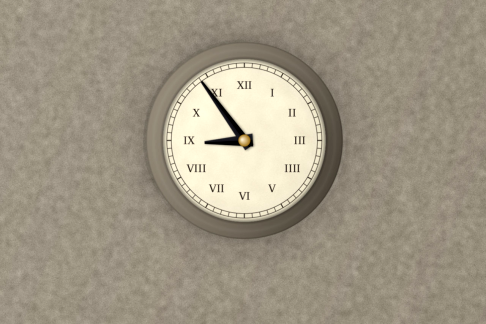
8:54
